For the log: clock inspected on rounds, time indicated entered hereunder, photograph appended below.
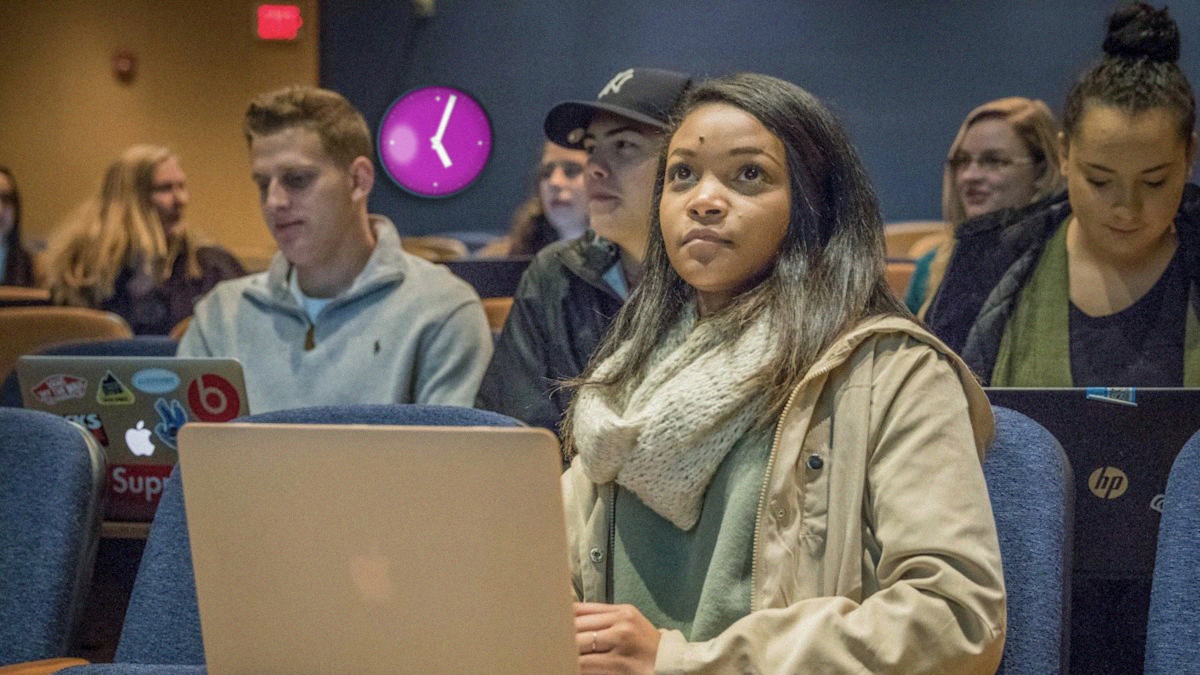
5:03
